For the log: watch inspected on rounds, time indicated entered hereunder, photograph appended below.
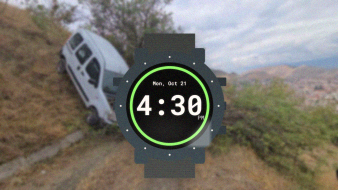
4:30
